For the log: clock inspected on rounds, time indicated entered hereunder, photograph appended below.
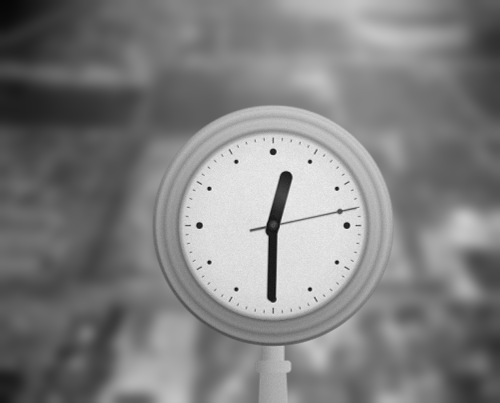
12:30:13
